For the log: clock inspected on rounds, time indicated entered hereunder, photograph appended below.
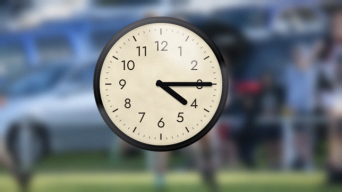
4:15
